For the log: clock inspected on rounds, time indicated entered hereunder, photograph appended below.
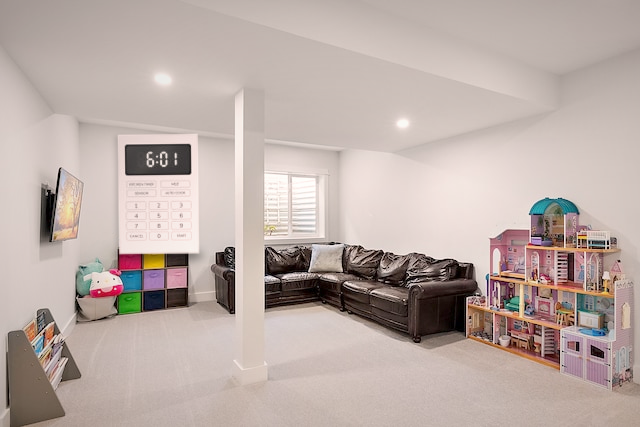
6:01
